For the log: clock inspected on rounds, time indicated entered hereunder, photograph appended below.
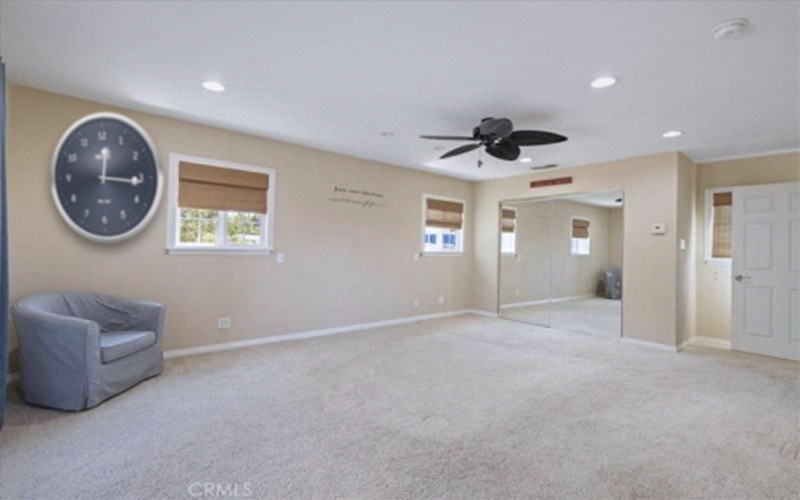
12:16
